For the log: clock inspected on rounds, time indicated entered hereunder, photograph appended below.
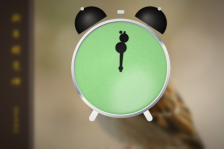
12:01
